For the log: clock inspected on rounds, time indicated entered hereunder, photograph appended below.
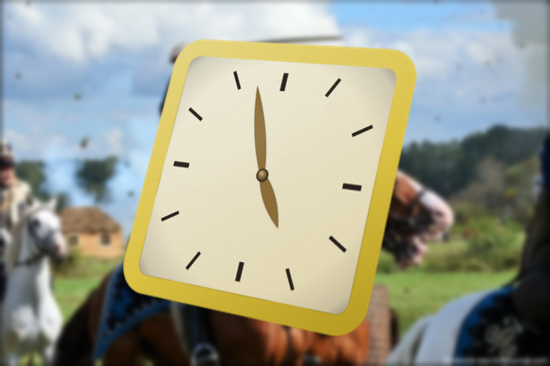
4:57
